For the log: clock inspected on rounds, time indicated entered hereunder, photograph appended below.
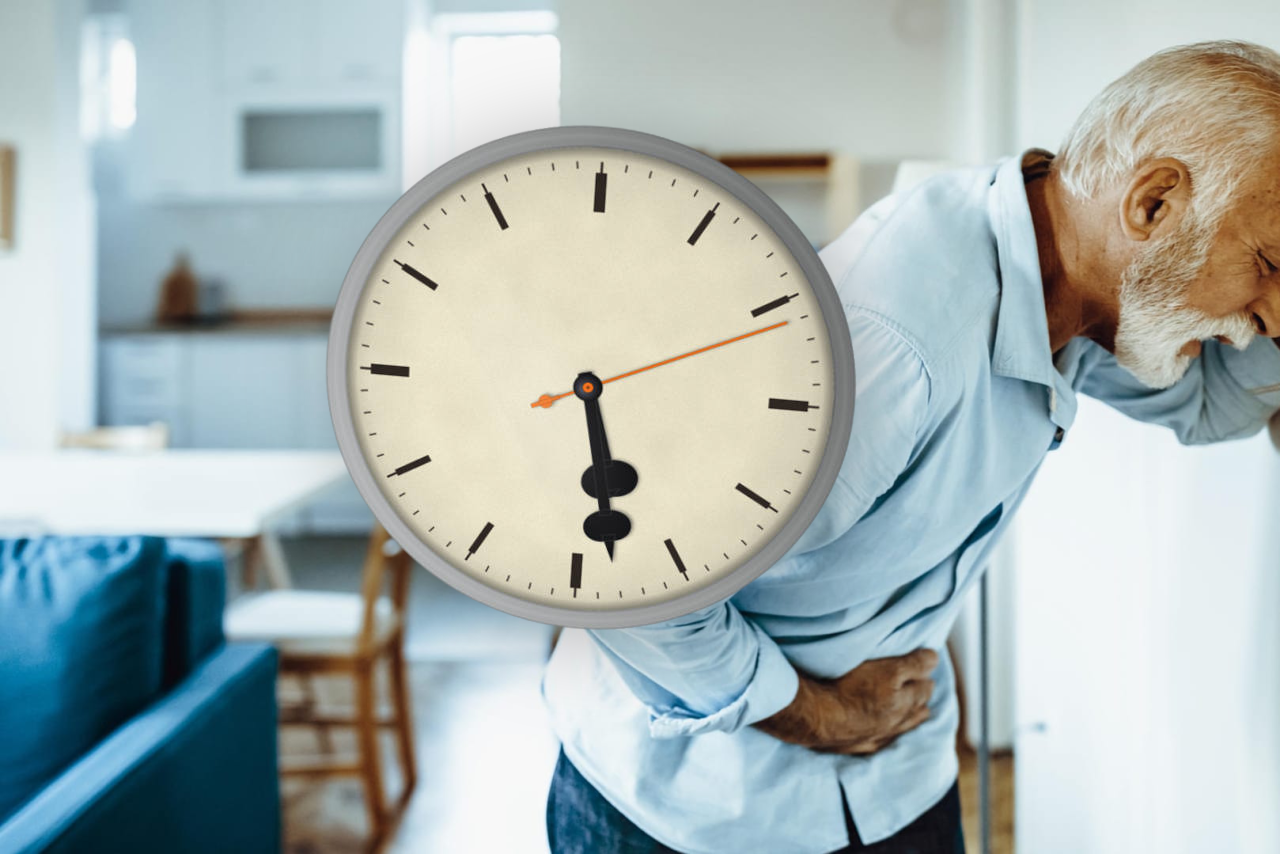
5:28:11
